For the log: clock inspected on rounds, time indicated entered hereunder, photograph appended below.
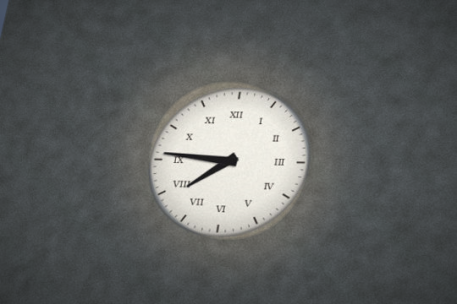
7:46
